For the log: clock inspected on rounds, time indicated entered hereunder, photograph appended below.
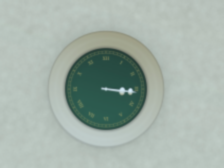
3:16
